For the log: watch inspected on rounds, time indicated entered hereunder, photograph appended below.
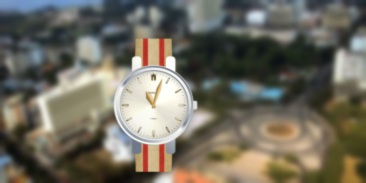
11:03
